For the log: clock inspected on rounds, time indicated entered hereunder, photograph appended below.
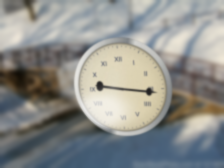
9:16
